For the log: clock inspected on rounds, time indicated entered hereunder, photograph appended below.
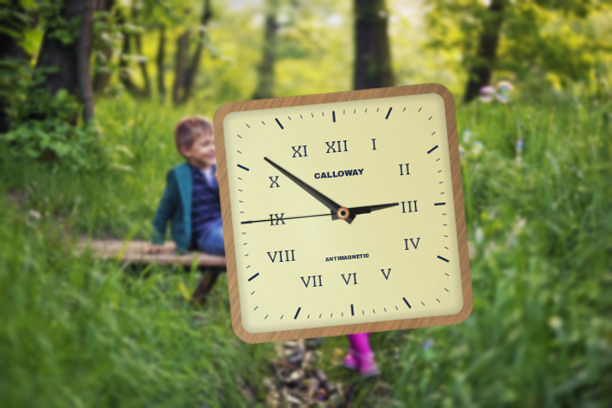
2:51:45
